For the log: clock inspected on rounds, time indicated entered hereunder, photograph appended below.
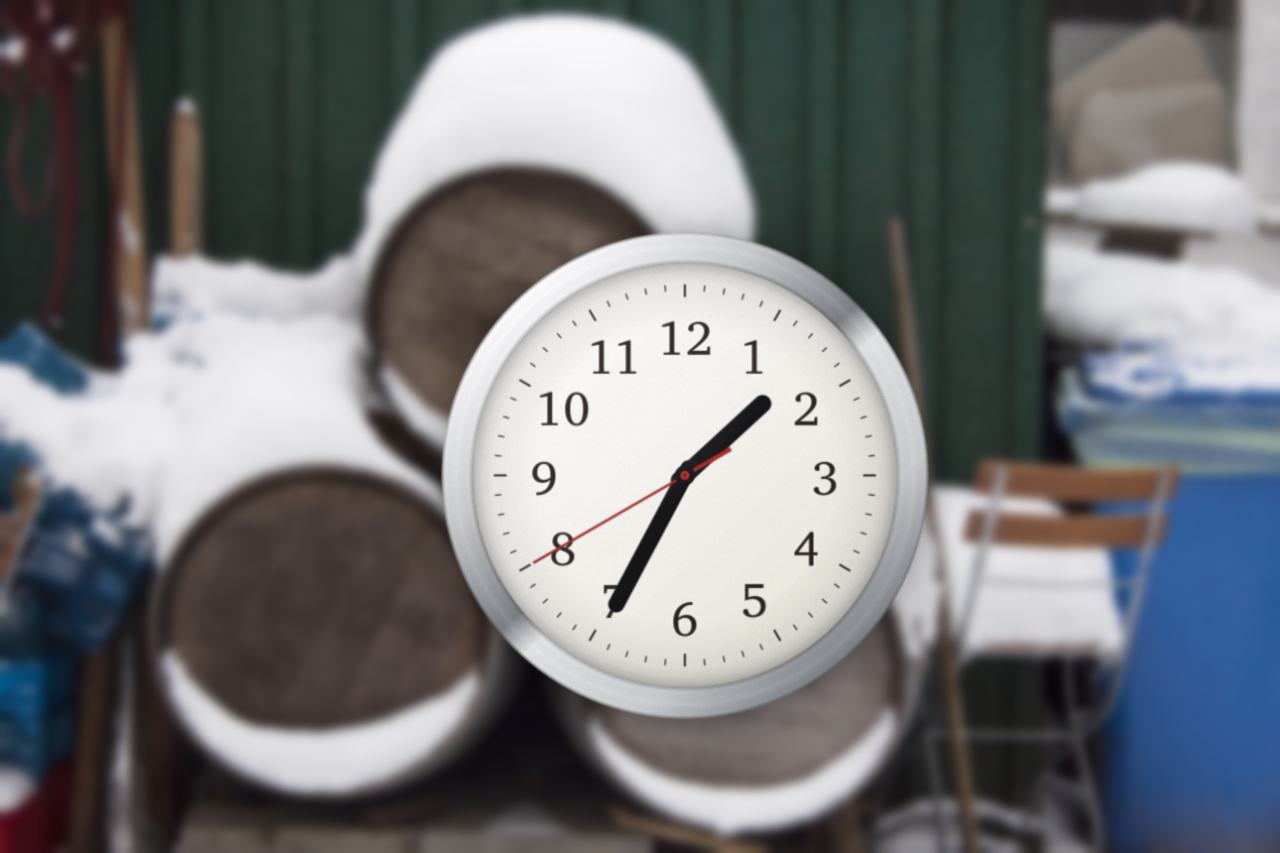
1:34:40
